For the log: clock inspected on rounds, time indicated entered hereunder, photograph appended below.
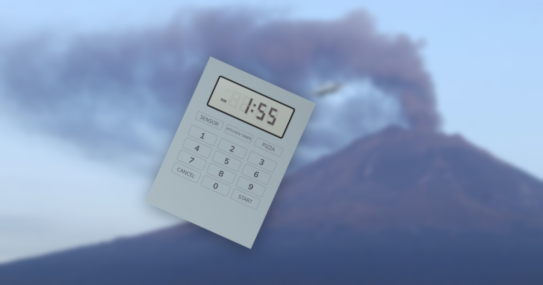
1:55
